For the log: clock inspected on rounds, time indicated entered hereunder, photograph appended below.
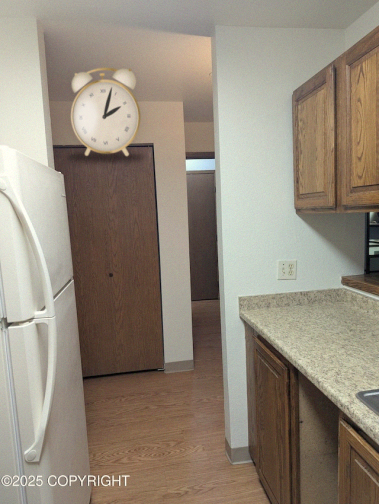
2:03
